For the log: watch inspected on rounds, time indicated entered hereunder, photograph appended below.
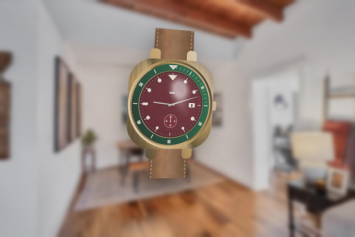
9:12
